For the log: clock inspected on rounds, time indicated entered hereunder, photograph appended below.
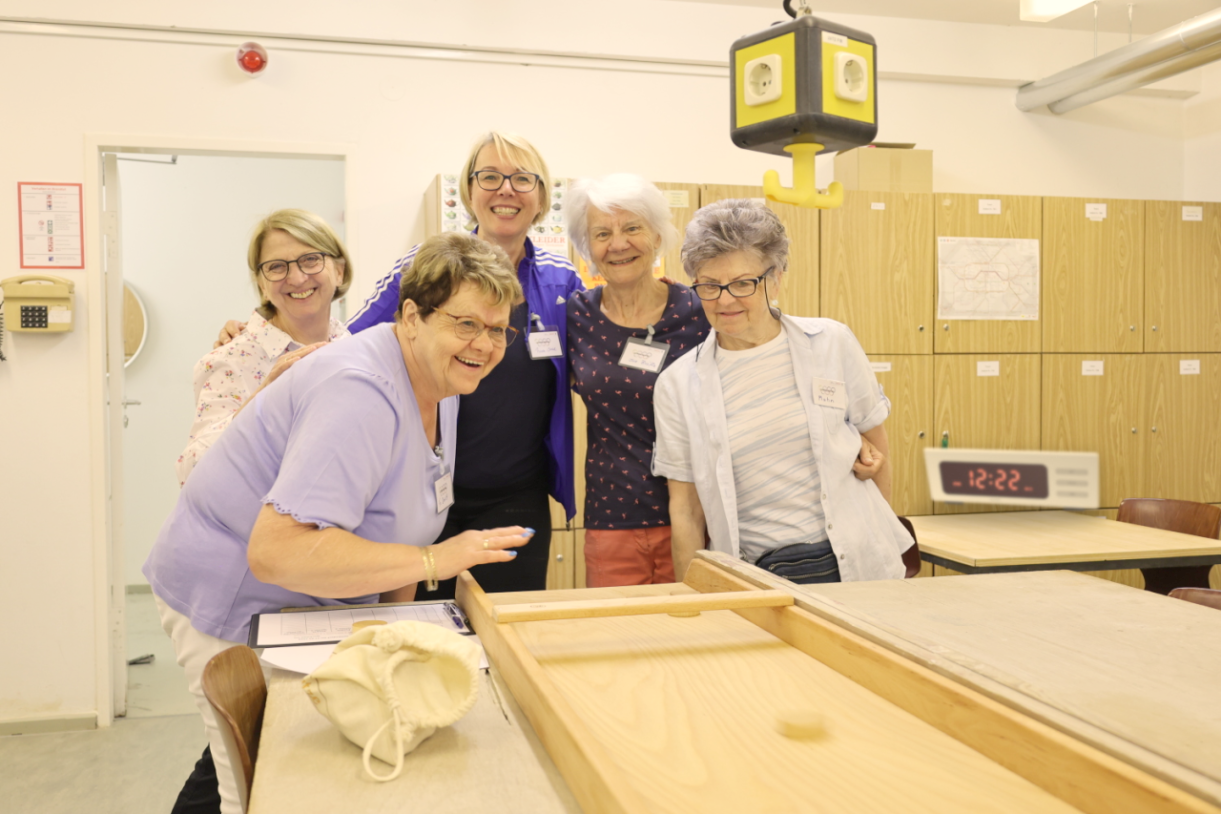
12:22
